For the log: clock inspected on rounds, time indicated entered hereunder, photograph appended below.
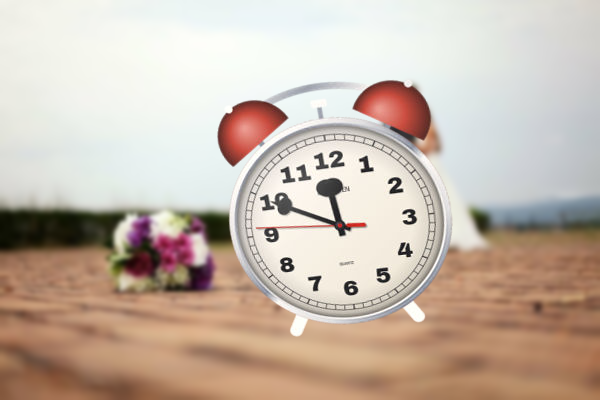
11:49:46
